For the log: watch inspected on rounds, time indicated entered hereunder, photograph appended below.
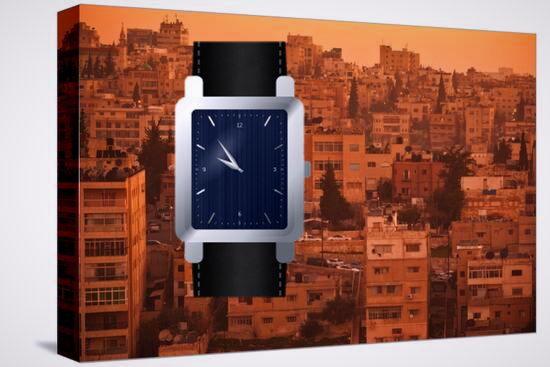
9:54
